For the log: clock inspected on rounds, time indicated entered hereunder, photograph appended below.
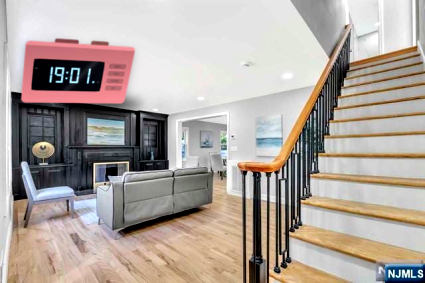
19:01
